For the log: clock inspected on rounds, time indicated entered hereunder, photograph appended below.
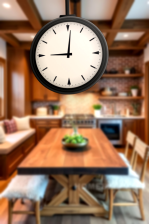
9:01
